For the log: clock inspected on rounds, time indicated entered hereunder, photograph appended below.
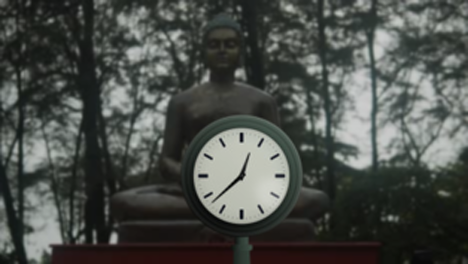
12:38
